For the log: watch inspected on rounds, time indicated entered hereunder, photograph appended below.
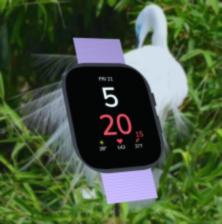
5:20
